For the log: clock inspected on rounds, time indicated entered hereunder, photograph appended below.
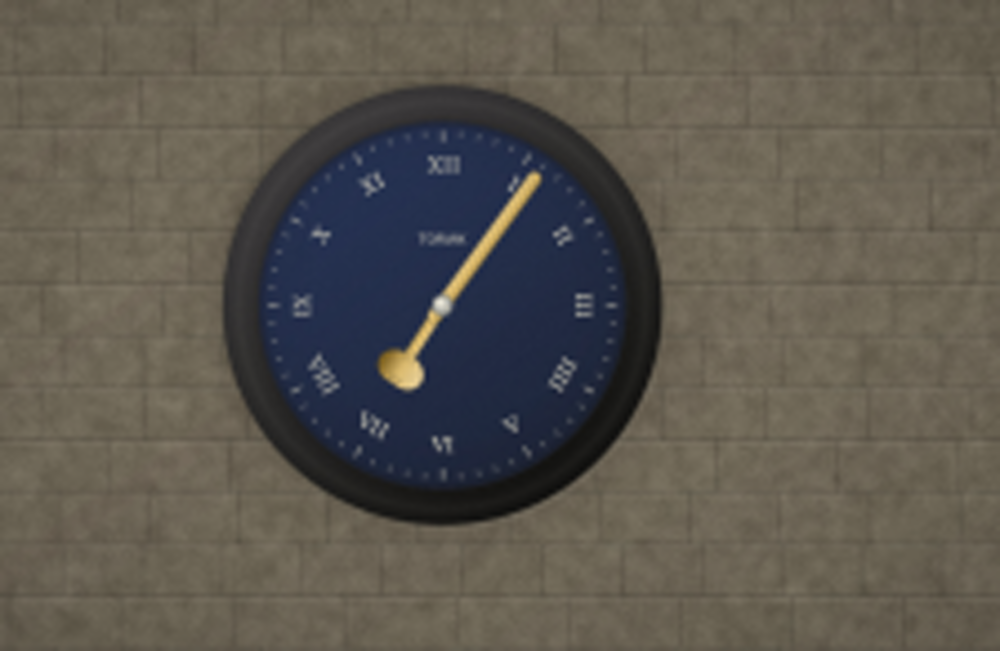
7:06
